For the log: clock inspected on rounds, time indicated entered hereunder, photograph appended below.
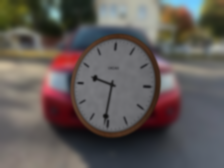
9:31
